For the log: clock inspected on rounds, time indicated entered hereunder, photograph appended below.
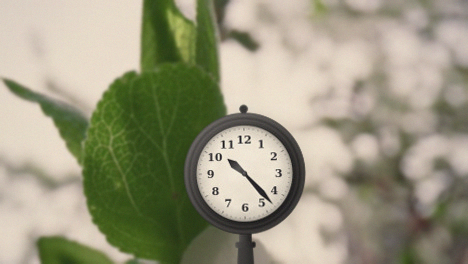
10:23
